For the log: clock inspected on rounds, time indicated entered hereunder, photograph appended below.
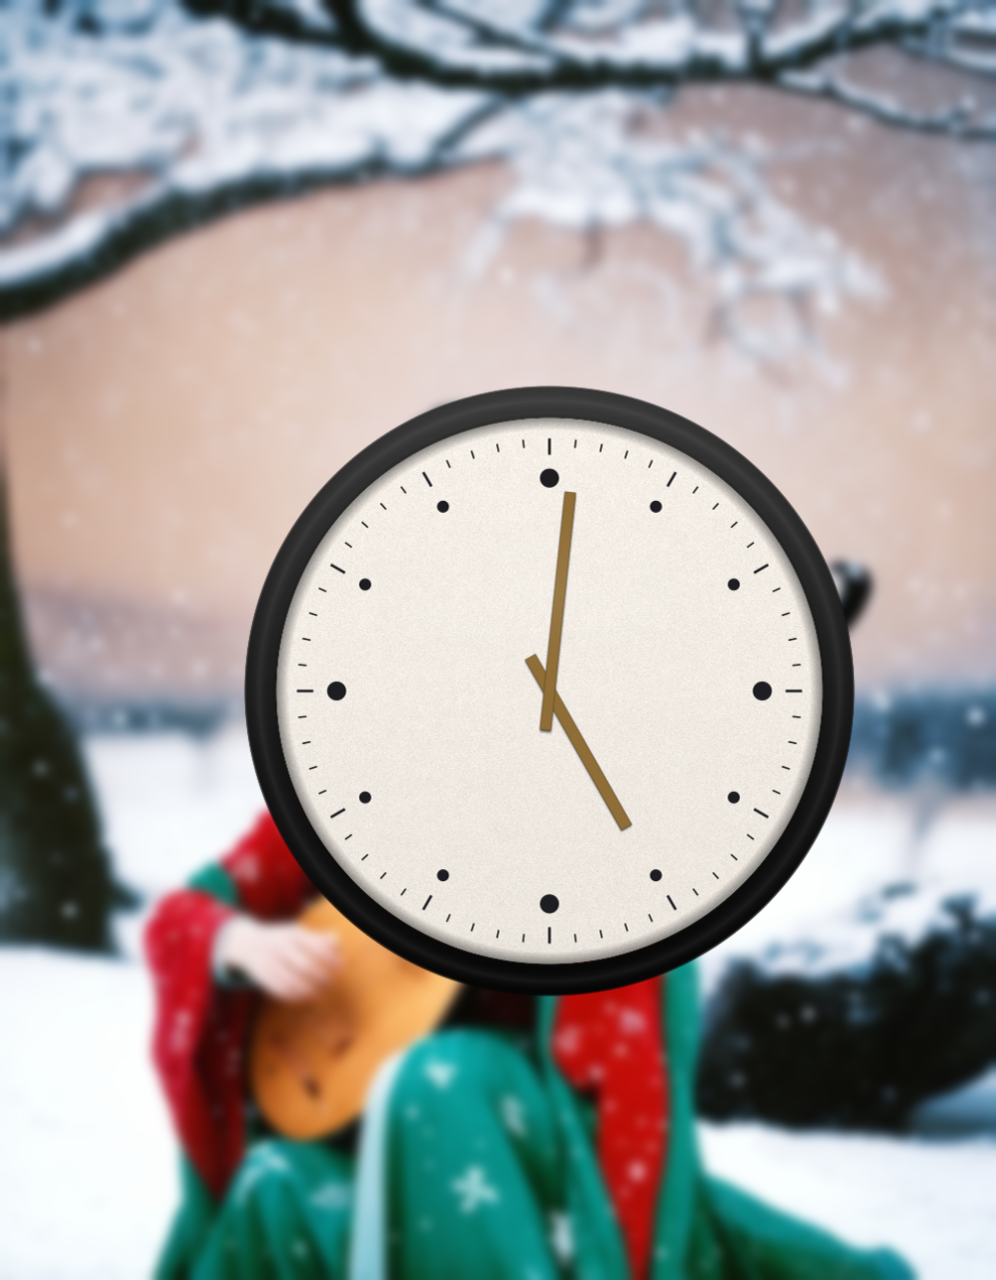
5:01
